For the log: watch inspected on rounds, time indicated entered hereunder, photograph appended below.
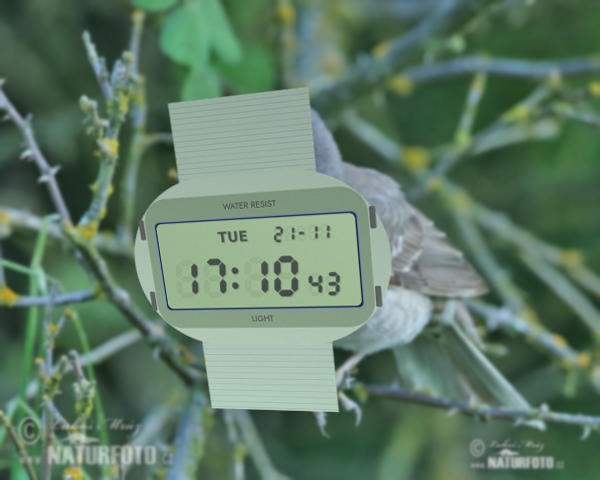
17:10:43
